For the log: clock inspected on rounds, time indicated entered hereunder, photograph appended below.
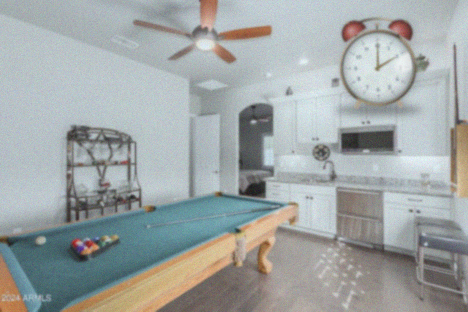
2:00
